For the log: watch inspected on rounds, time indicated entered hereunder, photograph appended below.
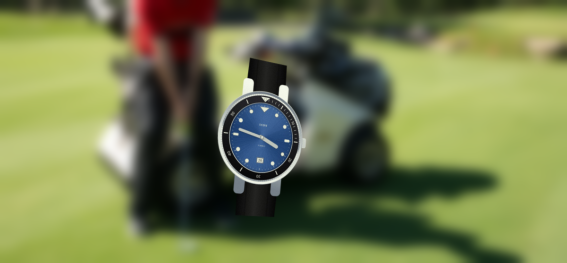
3:47
